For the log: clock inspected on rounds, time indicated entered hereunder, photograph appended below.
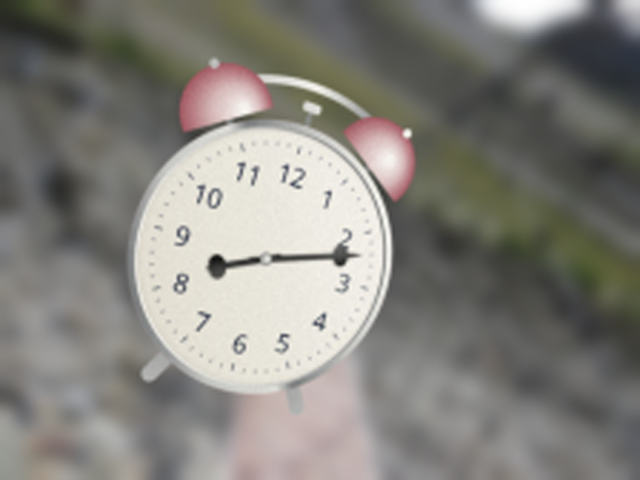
8:12
